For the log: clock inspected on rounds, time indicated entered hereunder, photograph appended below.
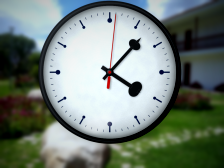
4:07:01
